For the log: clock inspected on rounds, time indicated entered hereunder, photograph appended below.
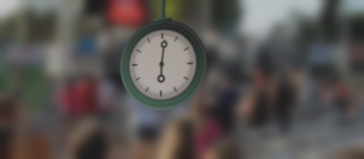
6:01
